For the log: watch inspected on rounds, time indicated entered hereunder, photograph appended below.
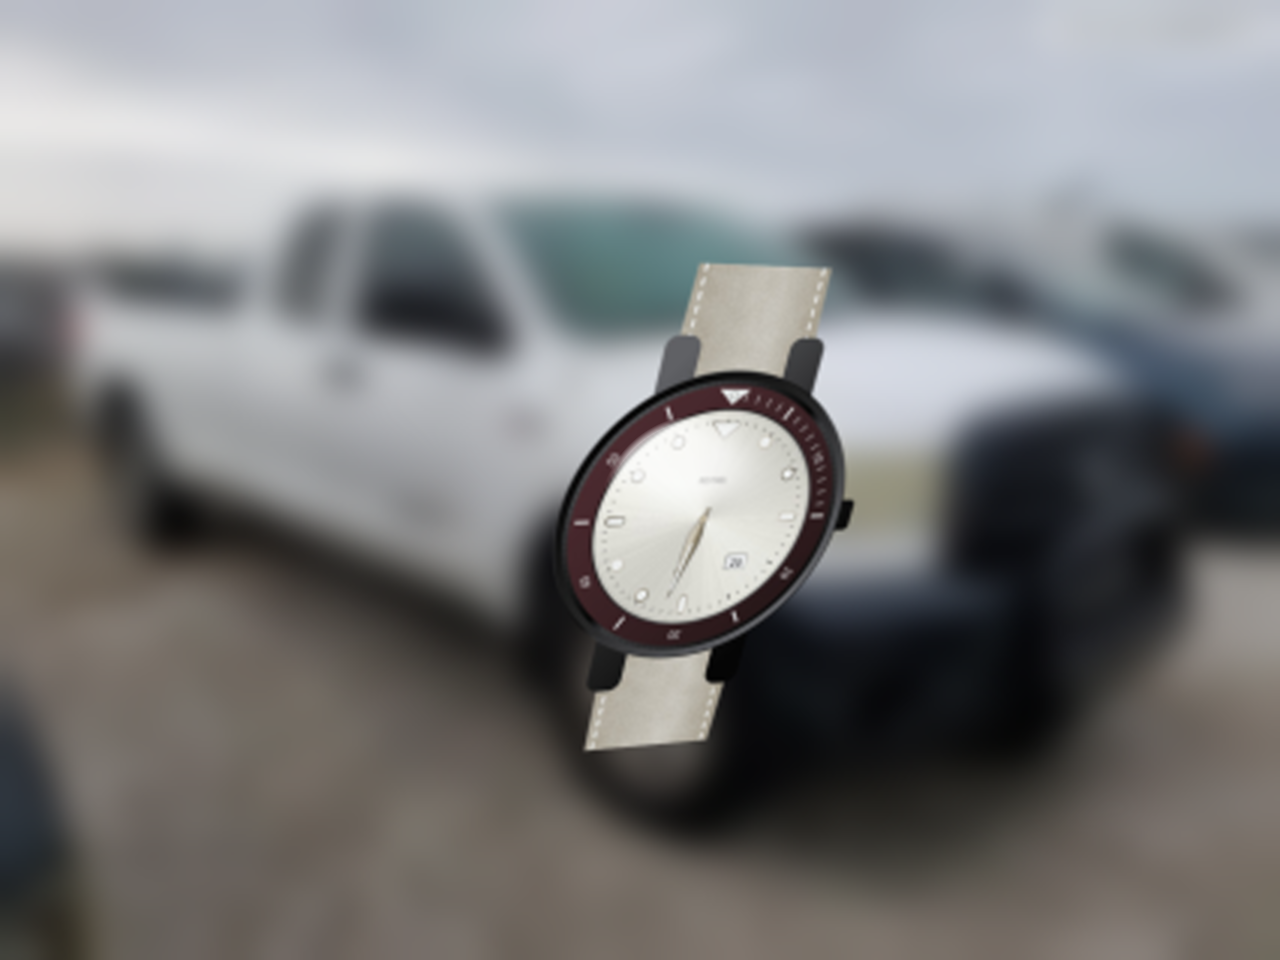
6:32
